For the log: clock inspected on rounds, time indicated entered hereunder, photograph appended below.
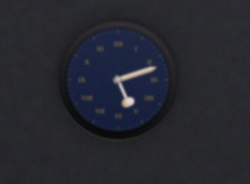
5:12
